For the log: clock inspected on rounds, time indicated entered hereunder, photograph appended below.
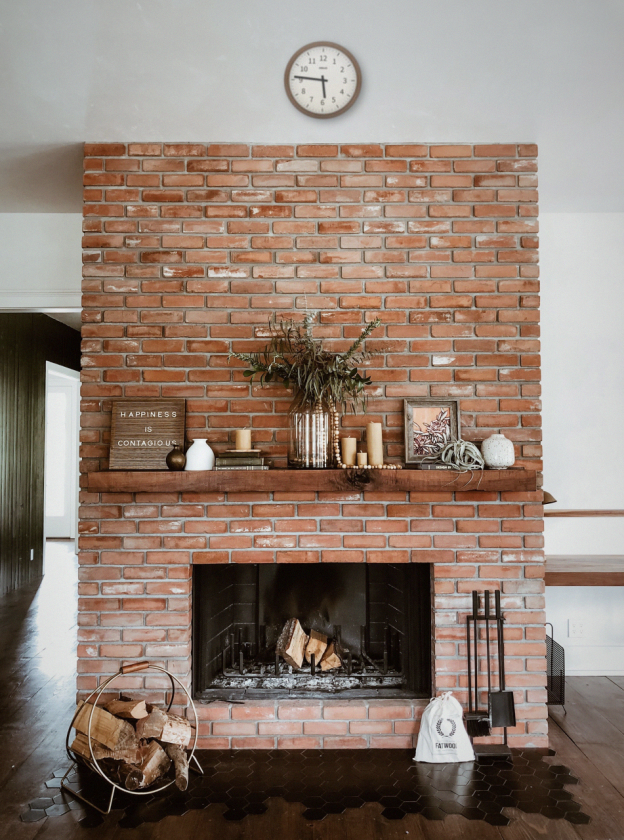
5:46
